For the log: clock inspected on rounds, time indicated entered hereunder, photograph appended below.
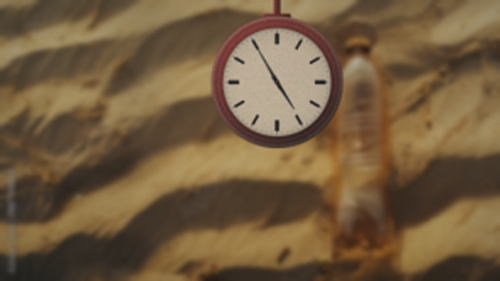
4:55
